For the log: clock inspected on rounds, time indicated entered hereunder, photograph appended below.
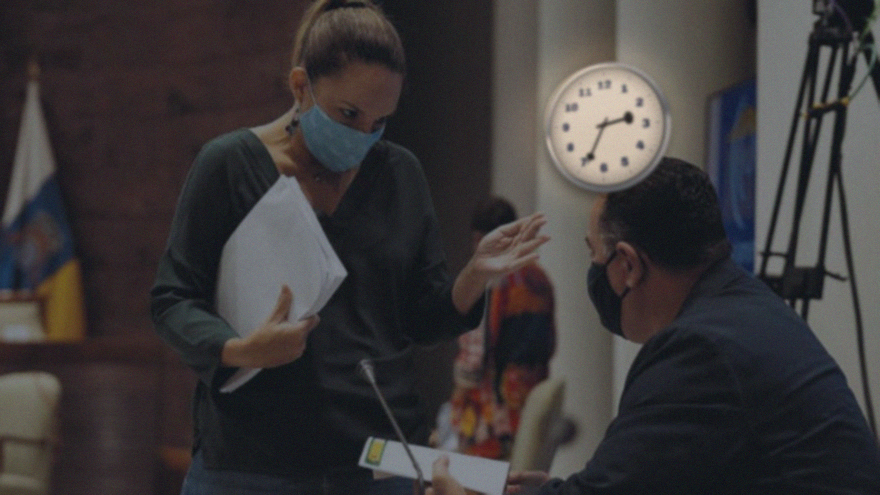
2:34
